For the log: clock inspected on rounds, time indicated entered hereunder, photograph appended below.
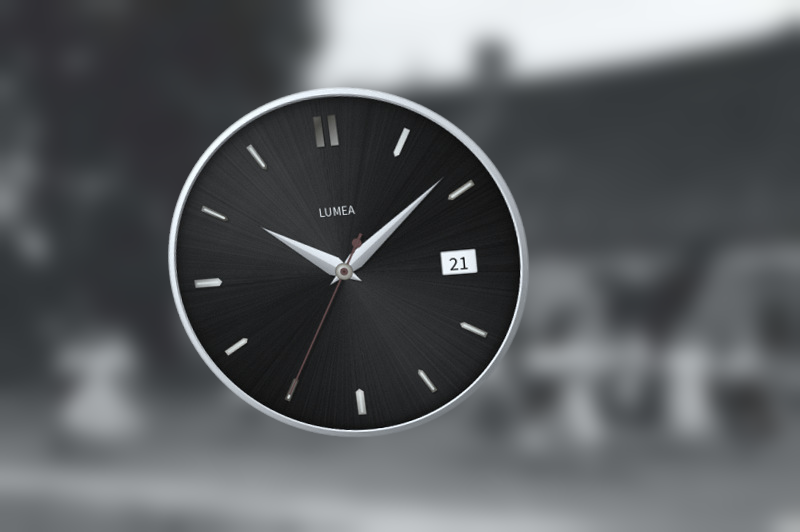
10:08:35
